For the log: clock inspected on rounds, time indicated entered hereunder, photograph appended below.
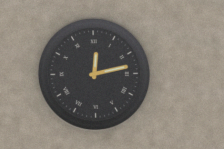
12:13
